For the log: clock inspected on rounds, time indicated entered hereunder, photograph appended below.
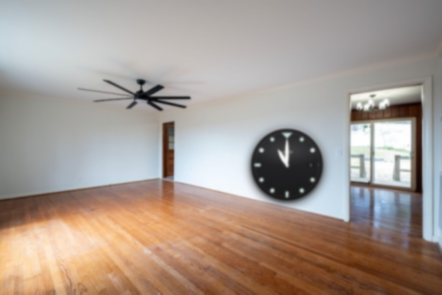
11:00
